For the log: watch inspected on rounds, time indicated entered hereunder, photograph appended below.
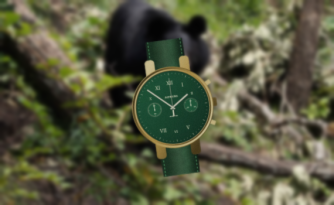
1:52
